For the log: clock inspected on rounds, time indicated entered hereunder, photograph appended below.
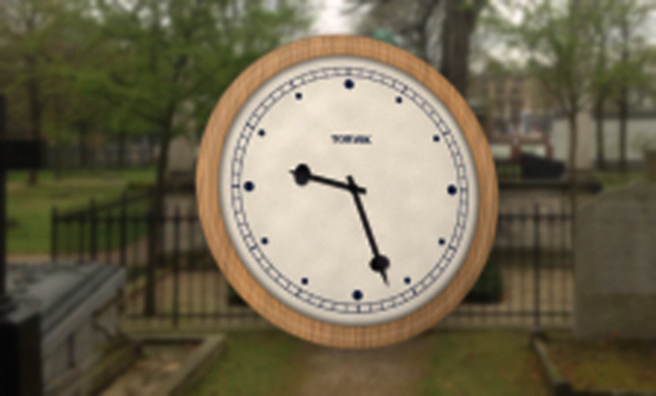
9:27
